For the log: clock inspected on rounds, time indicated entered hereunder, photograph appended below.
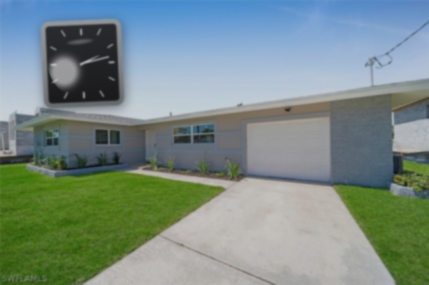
2:13
